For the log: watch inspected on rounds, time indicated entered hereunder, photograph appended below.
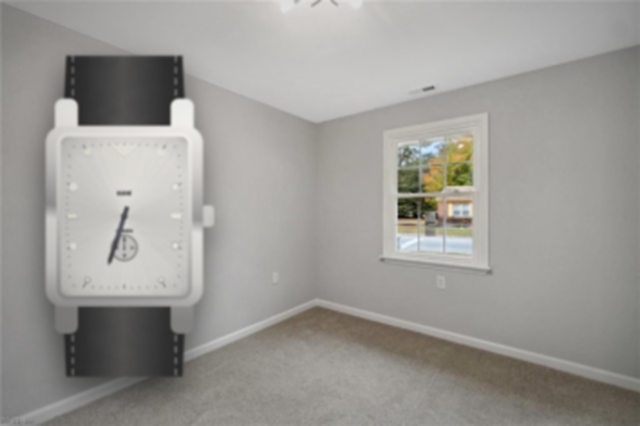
6:33
